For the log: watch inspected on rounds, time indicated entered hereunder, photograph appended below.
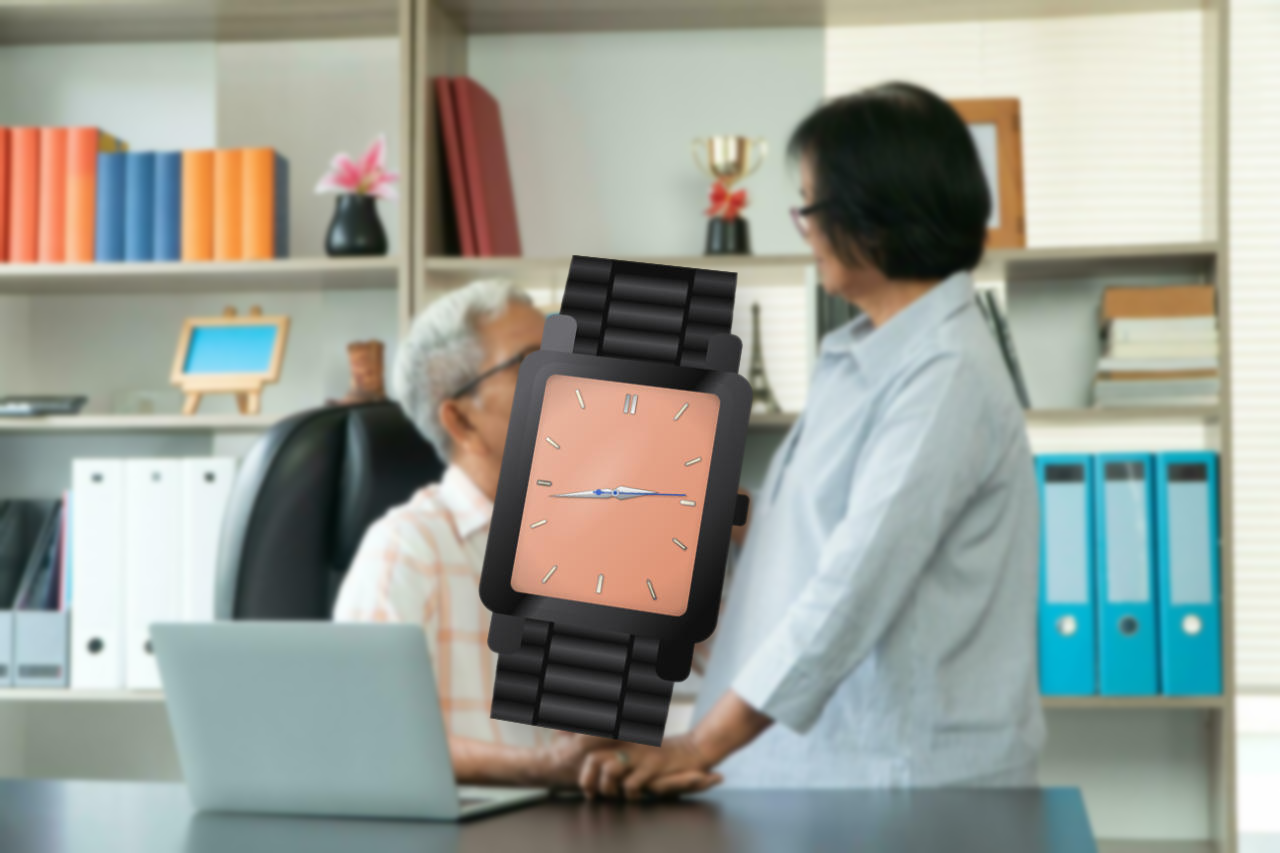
2:43:14
